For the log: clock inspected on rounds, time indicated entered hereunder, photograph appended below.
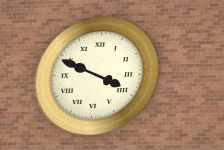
3:49
